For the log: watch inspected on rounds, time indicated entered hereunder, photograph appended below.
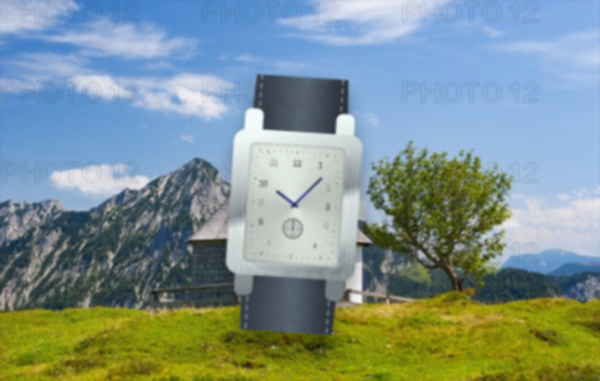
10:07
